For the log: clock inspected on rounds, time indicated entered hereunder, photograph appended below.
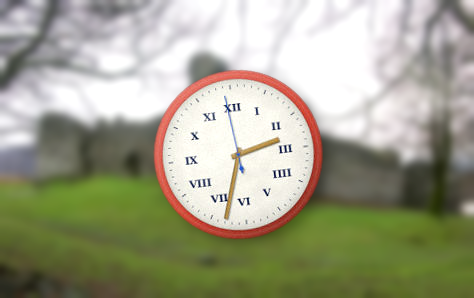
2:32:59
